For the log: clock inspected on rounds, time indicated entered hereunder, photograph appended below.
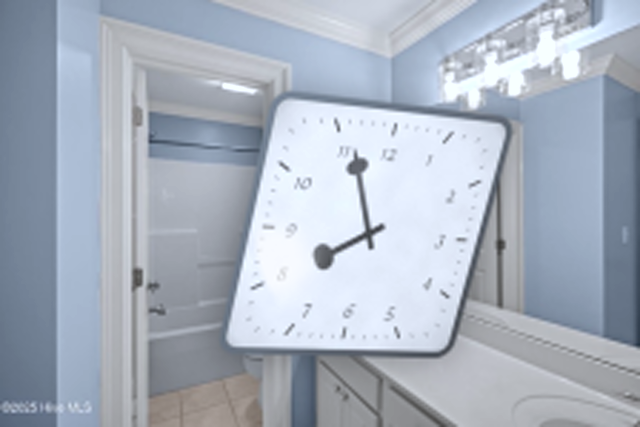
7:56
